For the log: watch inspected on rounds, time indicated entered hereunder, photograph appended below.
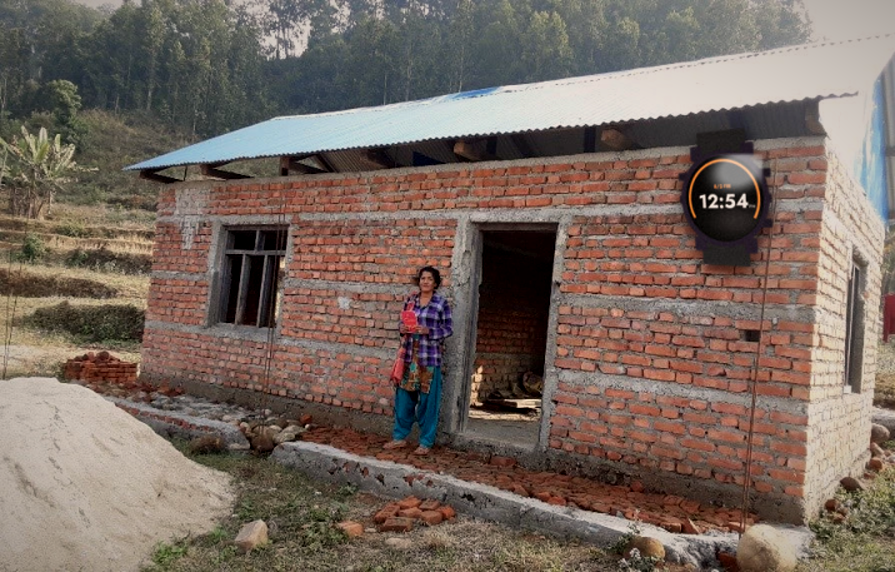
12:54
